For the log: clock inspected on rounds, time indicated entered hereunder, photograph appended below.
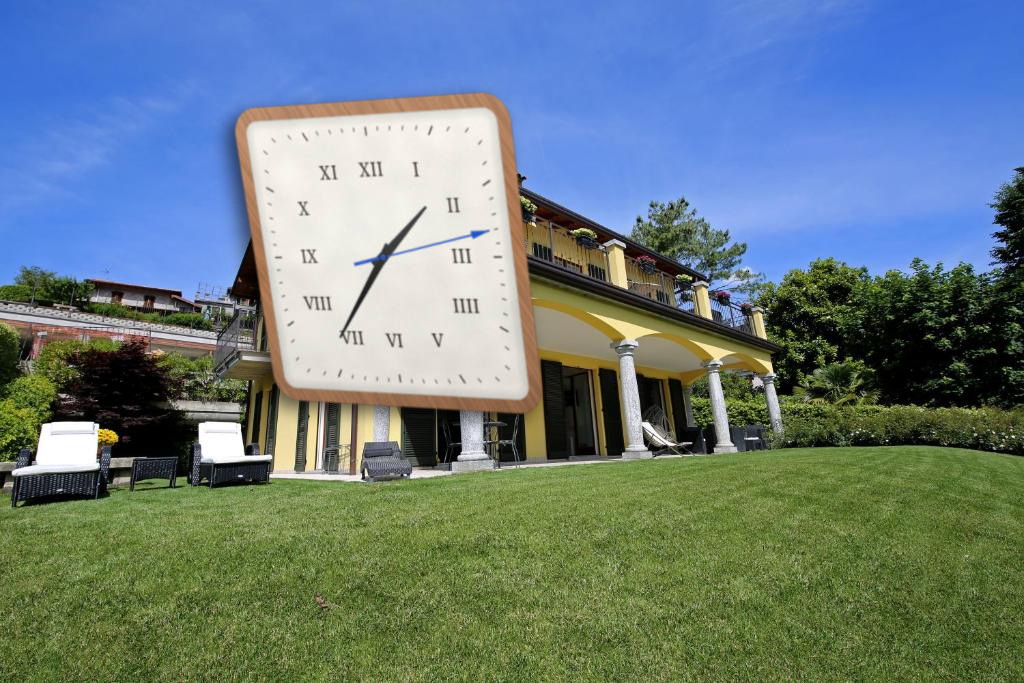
1:36:13
